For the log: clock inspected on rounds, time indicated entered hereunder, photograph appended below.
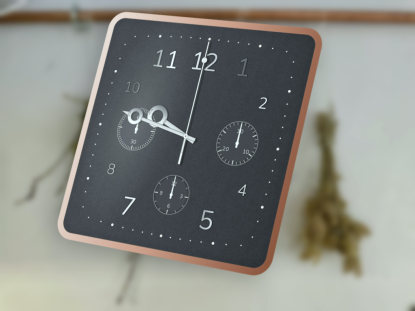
9:47
